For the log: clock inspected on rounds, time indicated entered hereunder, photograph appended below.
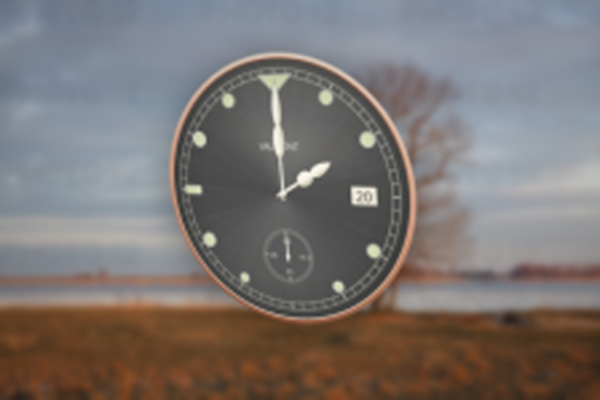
2:00
